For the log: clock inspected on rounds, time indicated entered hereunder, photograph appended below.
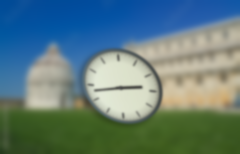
2:43
